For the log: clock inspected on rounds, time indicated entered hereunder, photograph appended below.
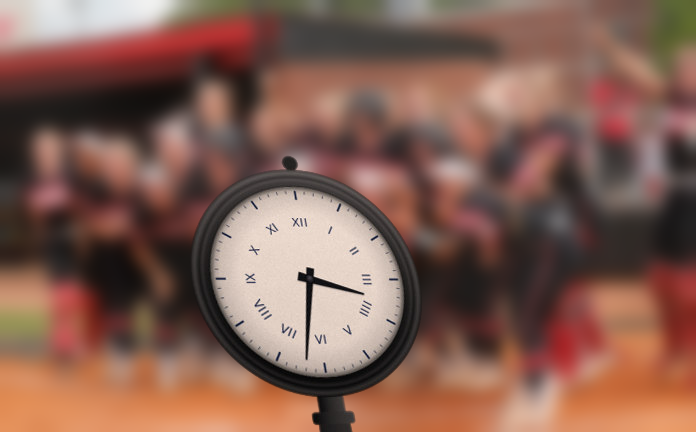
3:32
